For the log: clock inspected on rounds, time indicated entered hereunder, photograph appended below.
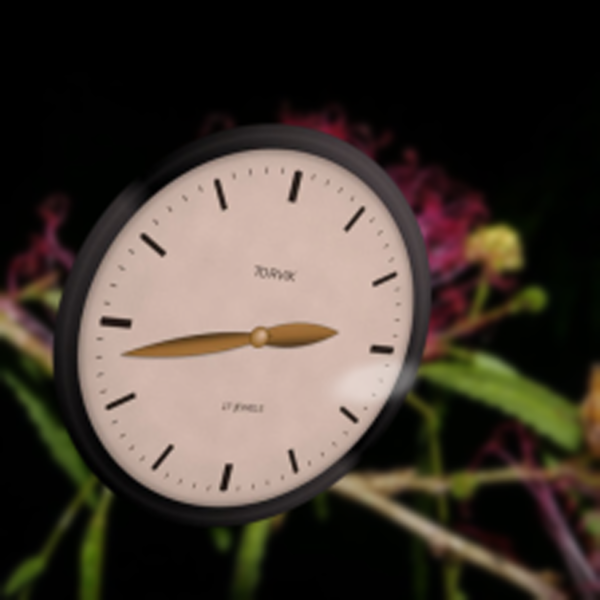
2:43
